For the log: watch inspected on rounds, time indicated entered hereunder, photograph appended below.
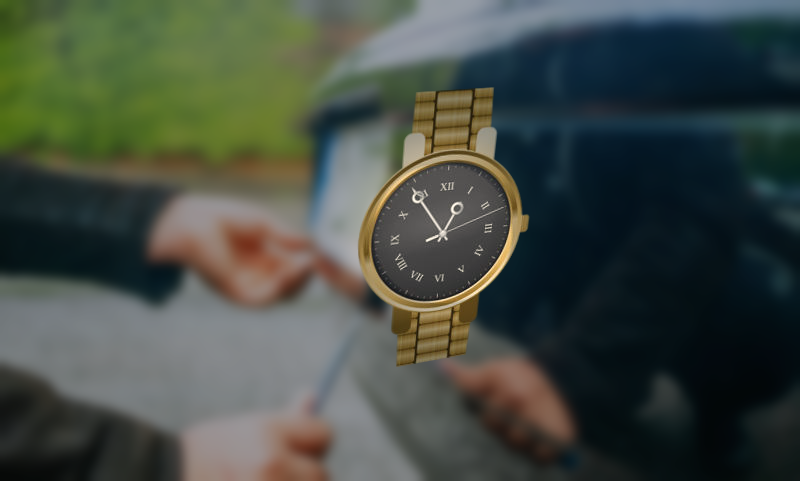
12:54:12
